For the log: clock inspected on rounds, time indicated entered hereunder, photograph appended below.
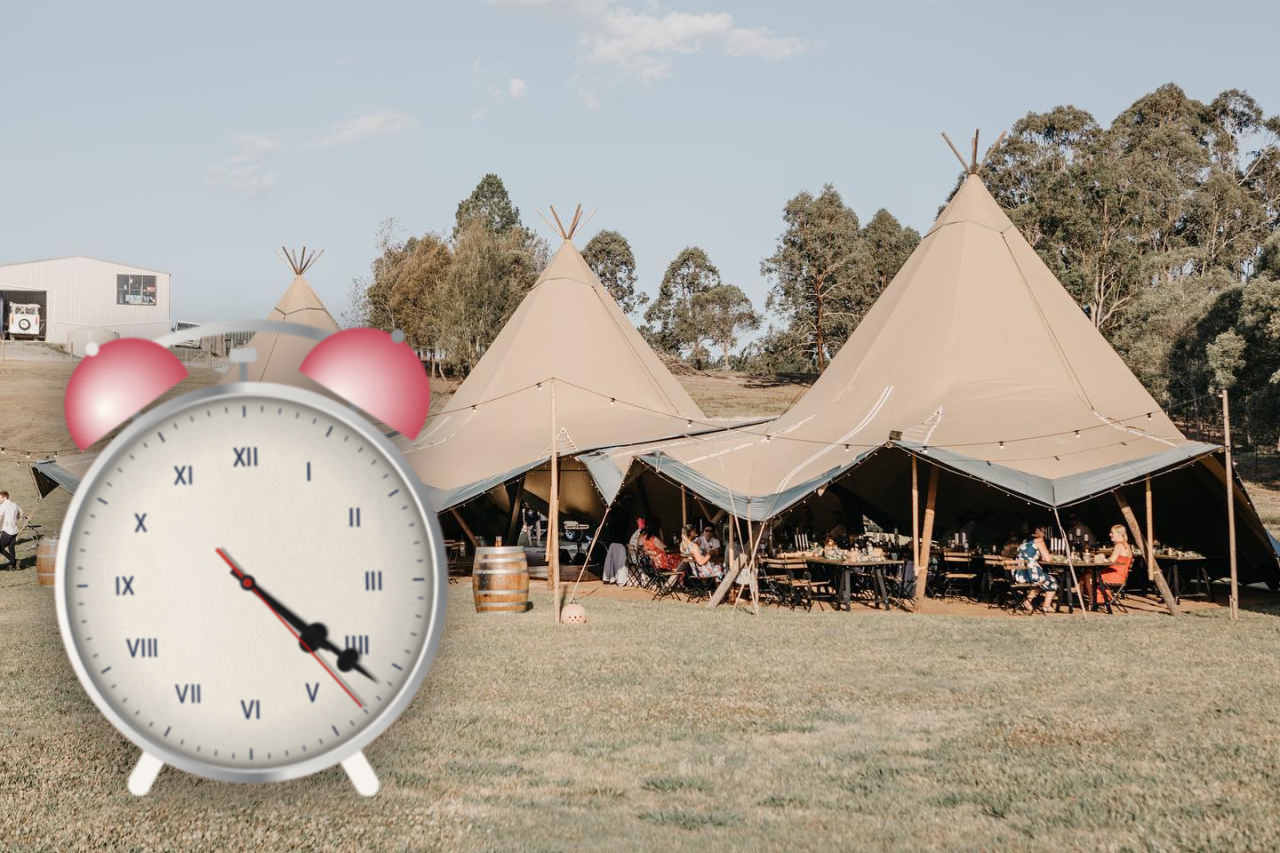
4:21:23
